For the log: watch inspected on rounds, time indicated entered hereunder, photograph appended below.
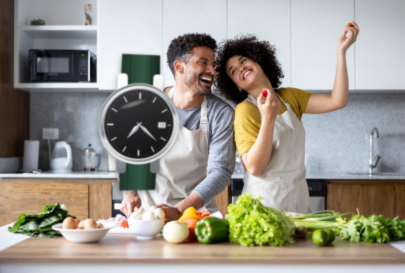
7:22
